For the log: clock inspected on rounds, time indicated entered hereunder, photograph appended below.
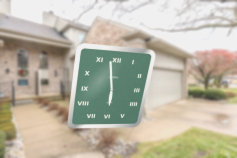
5:58
